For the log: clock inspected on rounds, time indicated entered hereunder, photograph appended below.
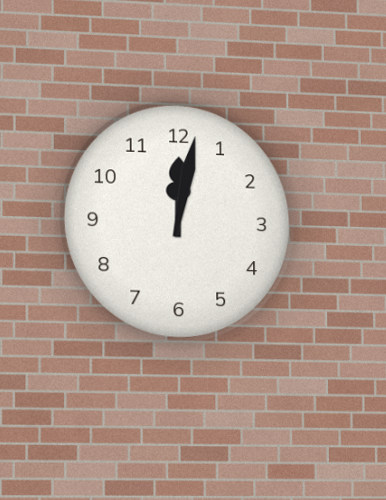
12:02
